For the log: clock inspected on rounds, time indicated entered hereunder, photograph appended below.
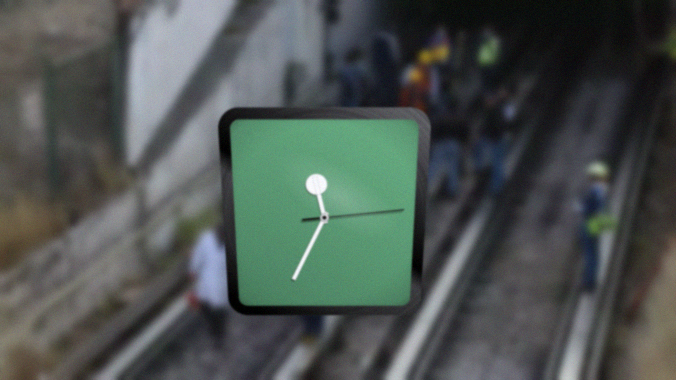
11:34:14
